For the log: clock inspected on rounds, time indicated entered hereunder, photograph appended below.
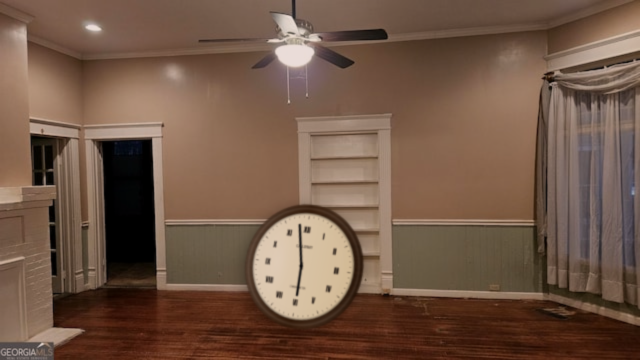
5:58
